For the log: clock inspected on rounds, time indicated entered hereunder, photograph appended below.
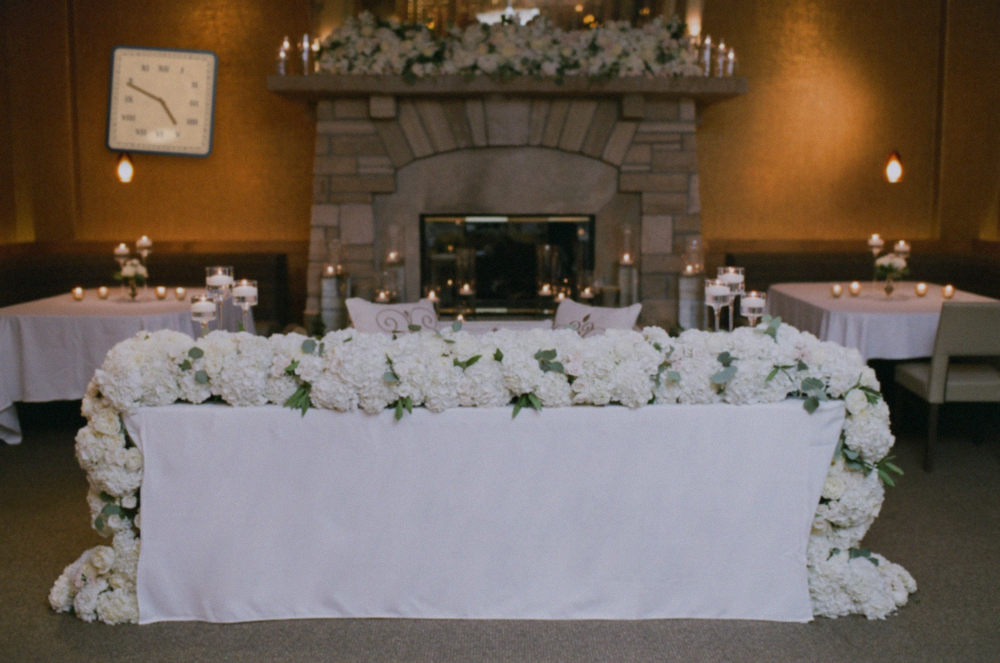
4:49
